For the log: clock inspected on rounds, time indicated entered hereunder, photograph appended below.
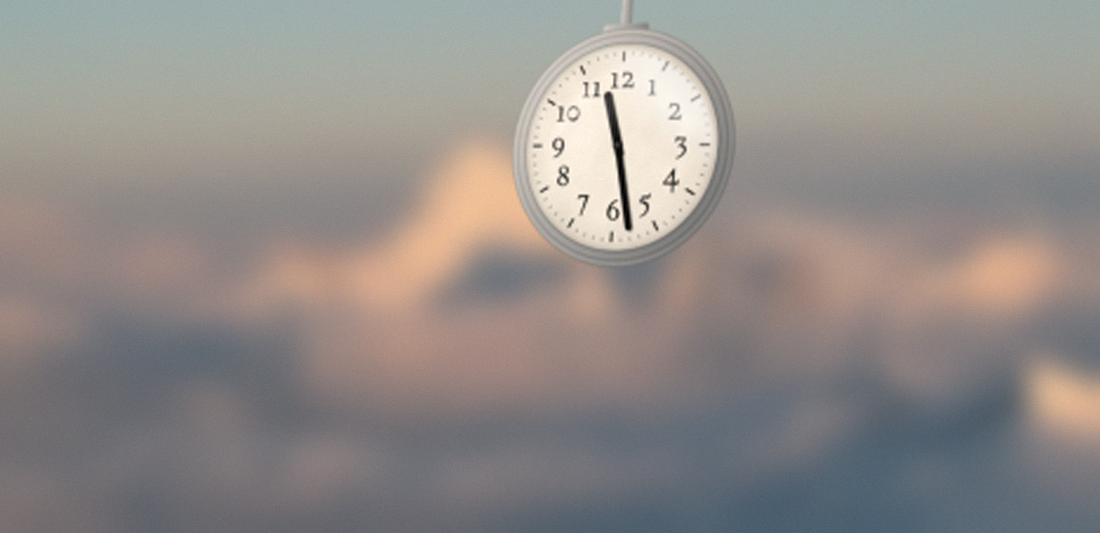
11:28
